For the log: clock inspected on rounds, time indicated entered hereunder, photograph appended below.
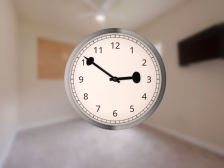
2:51
